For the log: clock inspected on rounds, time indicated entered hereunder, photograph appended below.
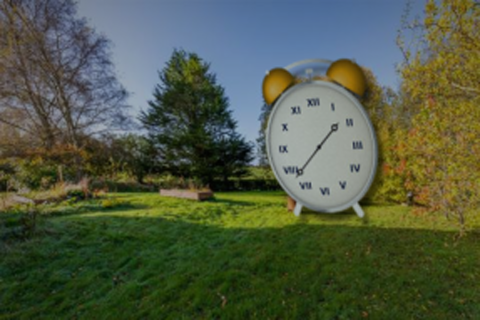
1:38
